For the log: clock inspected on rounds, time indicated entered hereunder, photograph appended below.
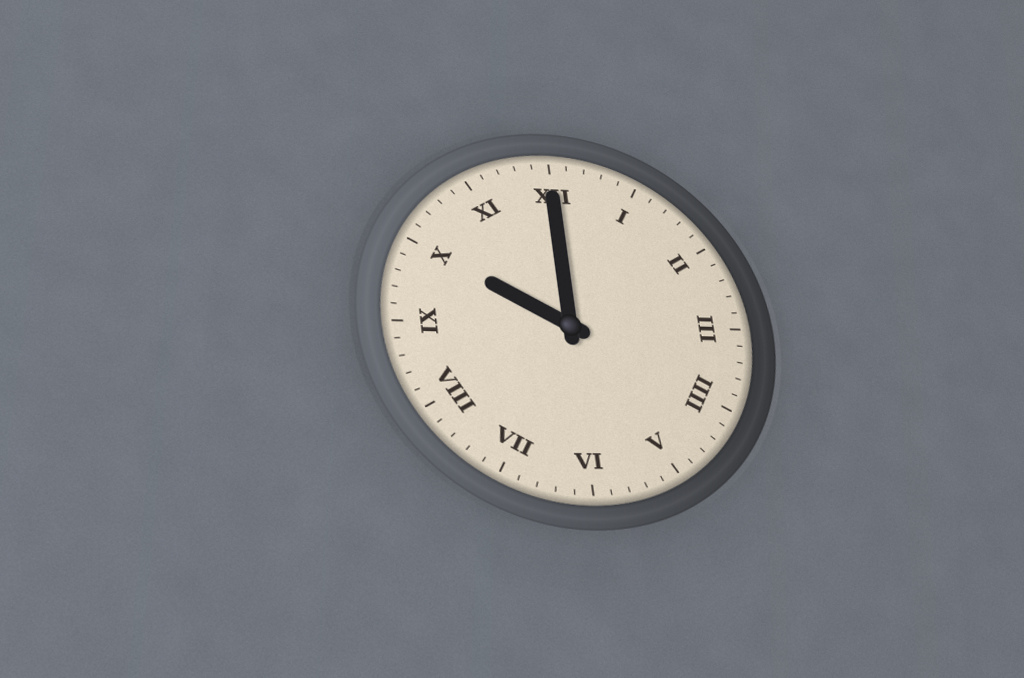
10:00
